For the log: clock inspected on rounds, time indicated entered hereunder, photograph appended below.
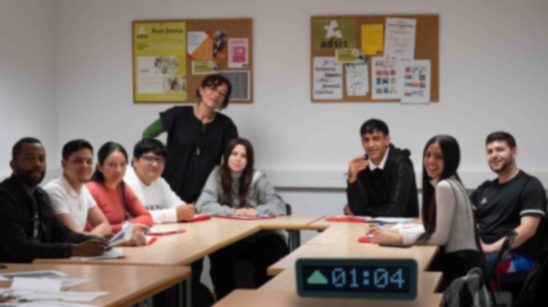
1:04
